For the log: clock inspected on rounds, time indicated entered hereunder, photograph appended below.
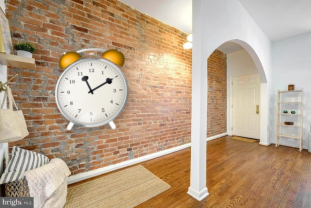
11:10
